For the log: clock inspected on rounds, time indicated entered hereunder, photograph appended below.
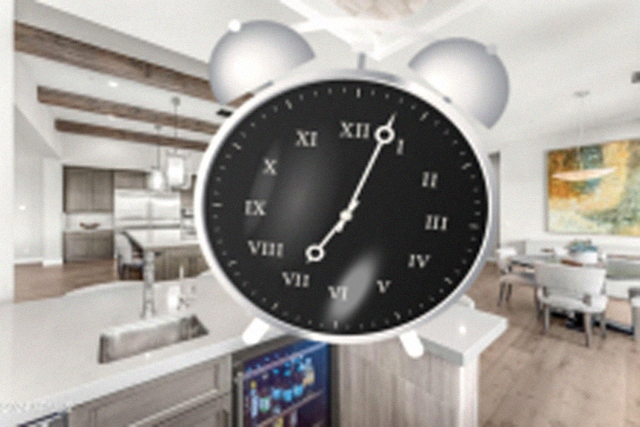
7:03
